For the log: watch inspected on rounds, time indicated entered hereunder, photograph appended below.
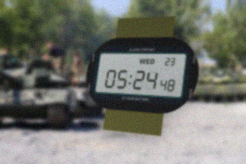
5:24:48
